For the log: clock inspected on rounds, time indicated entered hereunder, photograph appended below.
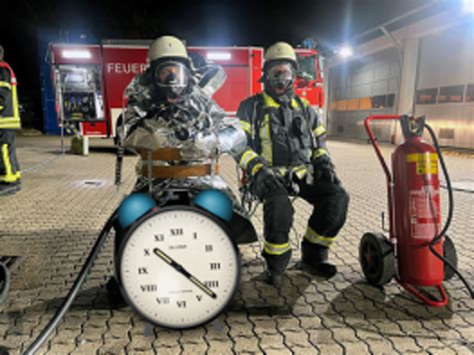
10:22
